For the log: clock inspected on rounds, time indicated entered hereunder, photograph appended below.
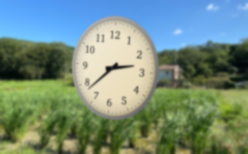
2:38
